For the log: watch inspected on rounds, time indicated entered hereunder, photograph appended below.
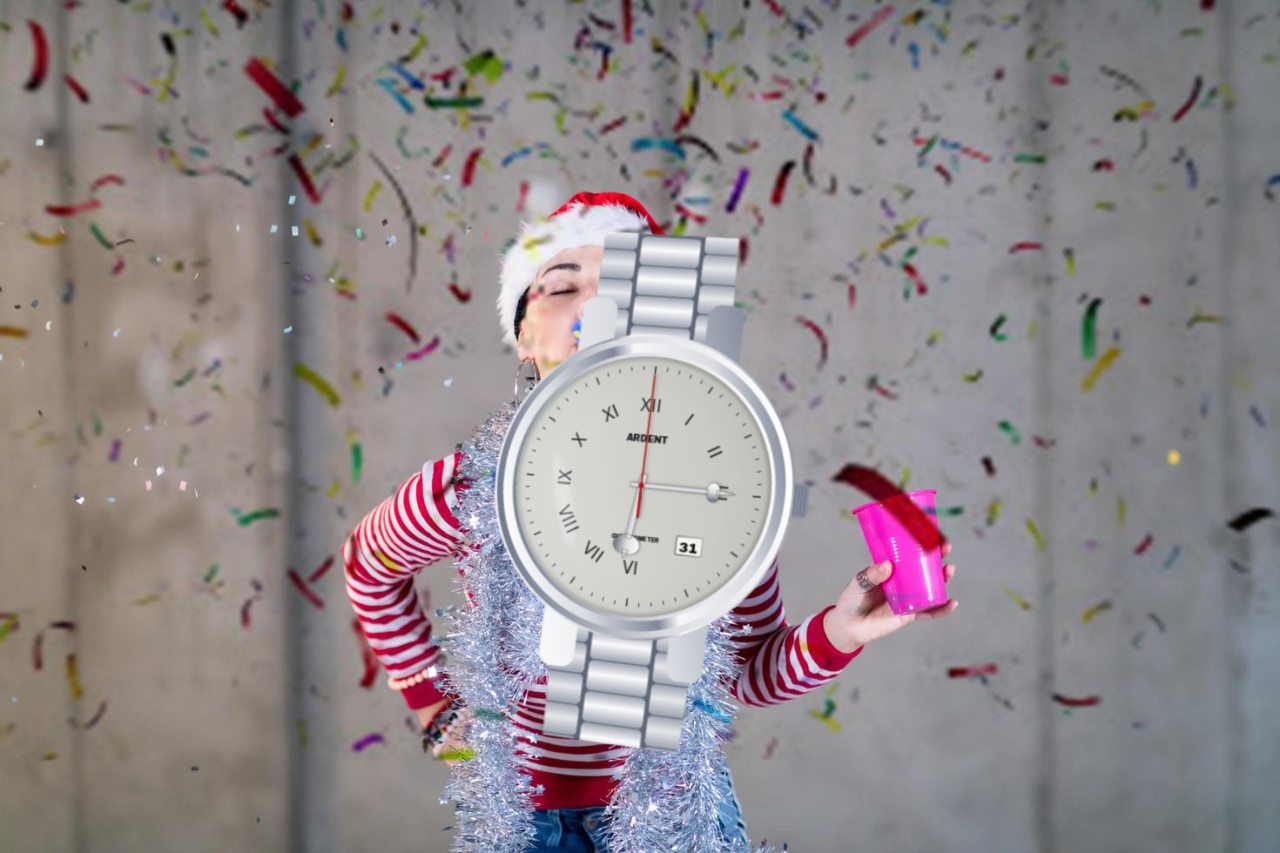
6:15:00
